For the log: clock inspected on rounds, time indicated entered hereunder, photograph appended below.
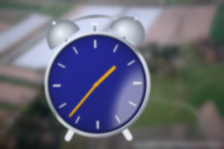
1:37
